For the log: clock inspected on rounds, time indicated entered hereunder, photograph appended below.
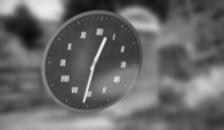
12:31
